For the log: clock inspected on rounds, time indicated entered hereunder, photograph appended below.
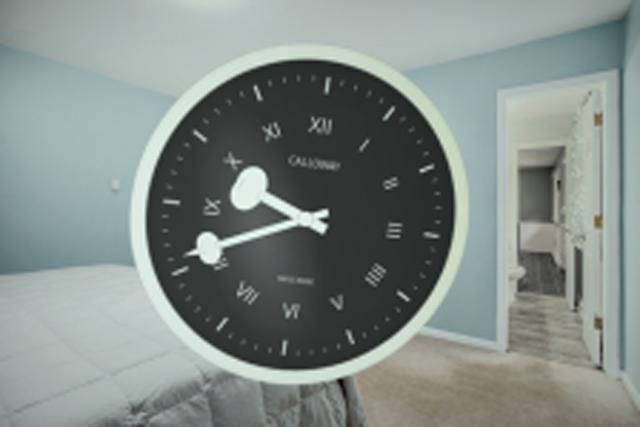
9:41
